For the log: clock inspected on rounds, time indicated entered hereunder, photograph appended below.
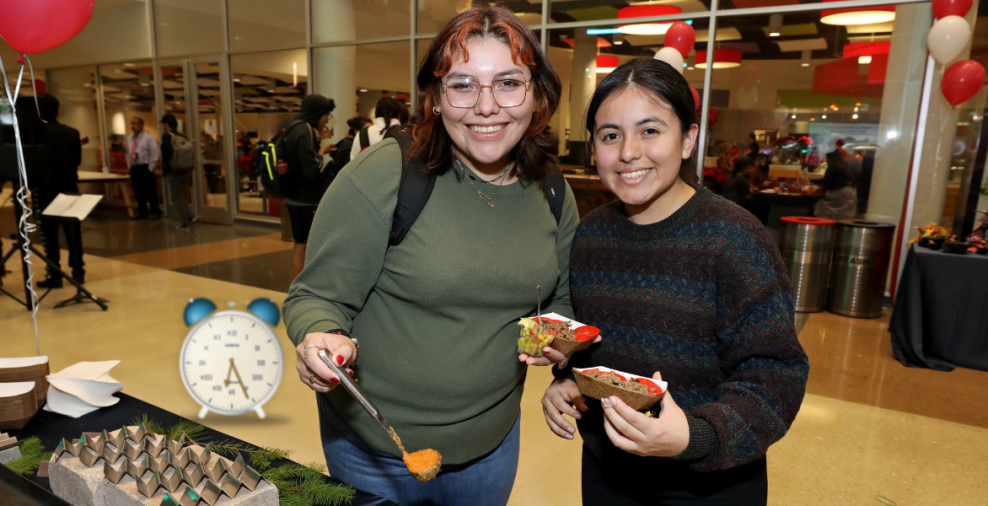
6:26
